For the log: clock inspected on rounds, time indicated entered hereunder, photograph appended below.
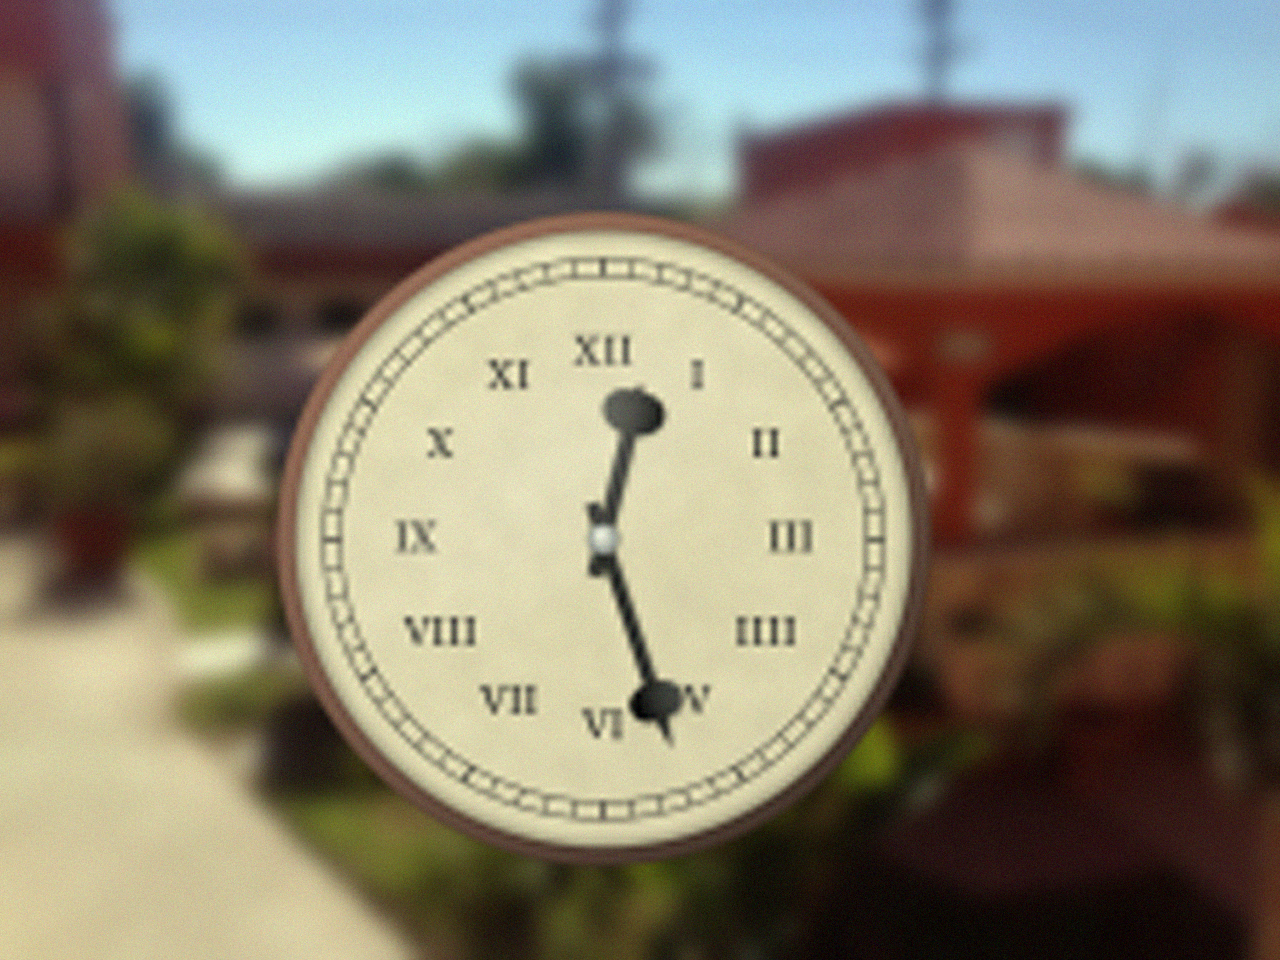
12:27
